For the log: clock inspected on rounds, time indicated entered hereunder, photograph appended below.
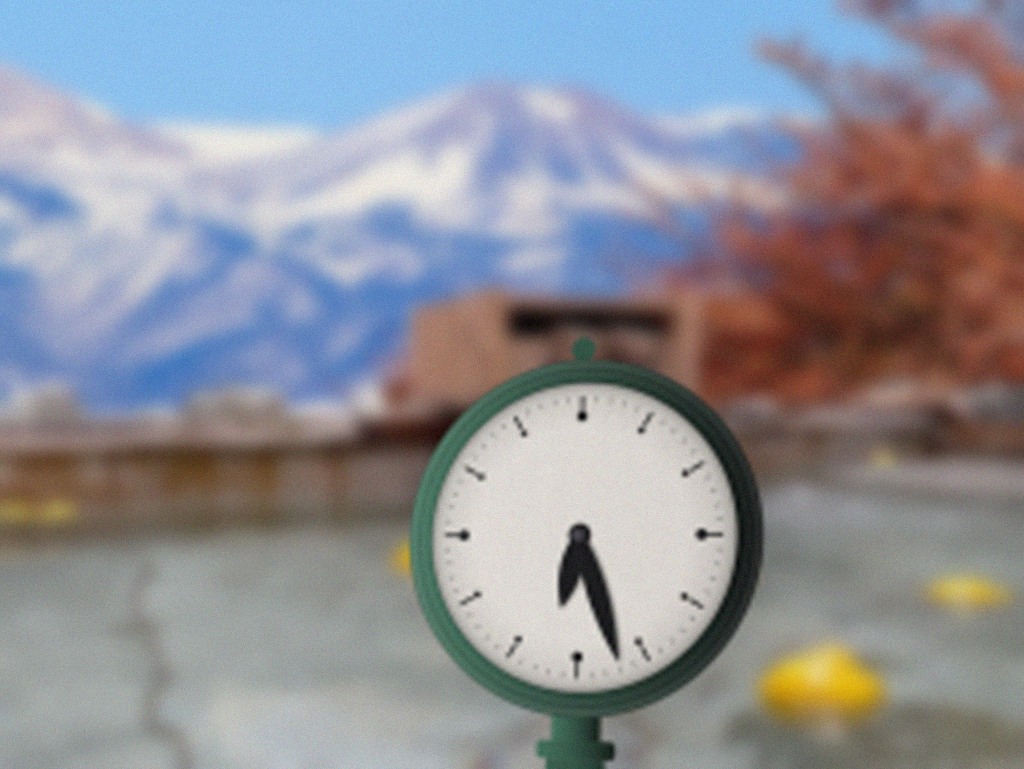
6:27
